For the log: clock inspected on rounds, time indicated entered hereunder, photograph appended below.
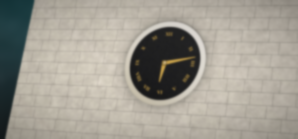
6:13
